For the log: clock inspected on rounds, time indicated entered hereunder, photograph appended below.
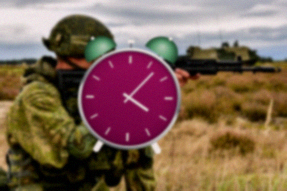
4:07
